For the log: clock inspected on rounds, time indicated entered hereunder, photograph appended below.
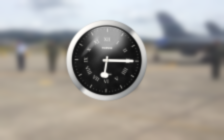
6:15
